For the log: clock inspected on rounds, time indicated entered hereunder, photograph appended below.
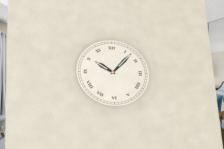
10:07
